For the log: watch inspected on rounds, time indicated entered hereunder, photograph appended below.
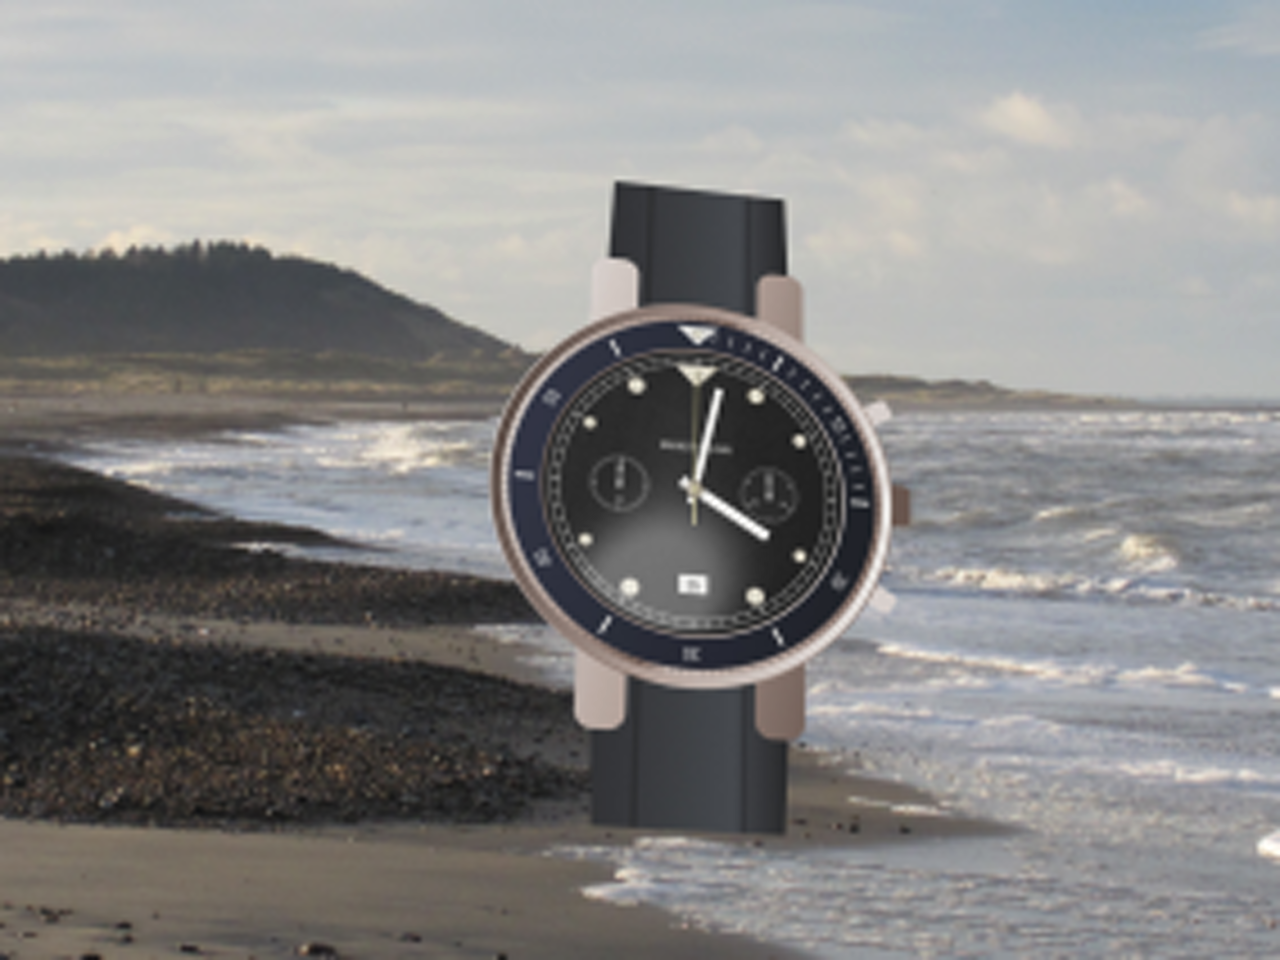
4:02
